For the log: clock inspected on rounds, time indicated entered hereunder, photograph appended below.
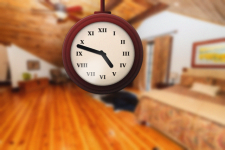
4:48
